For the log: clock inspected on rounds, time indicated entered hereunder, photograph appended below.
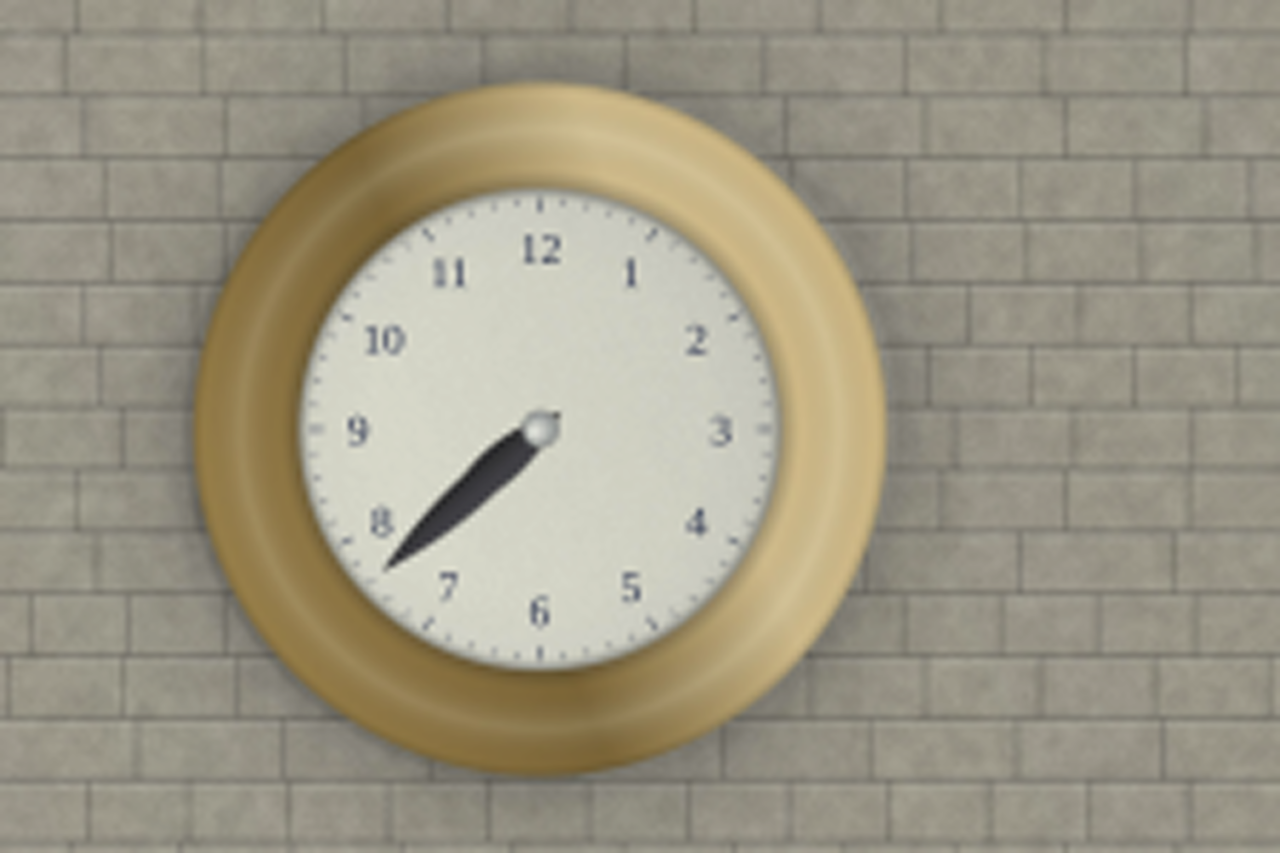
7:38
